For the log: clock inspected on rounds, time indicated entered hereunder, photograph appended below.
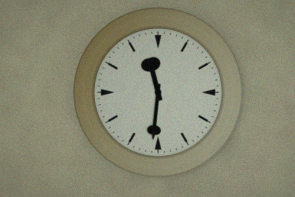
11:31
